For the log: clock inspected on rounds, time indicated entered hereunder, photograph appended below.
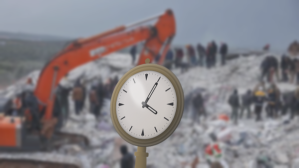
4:05
